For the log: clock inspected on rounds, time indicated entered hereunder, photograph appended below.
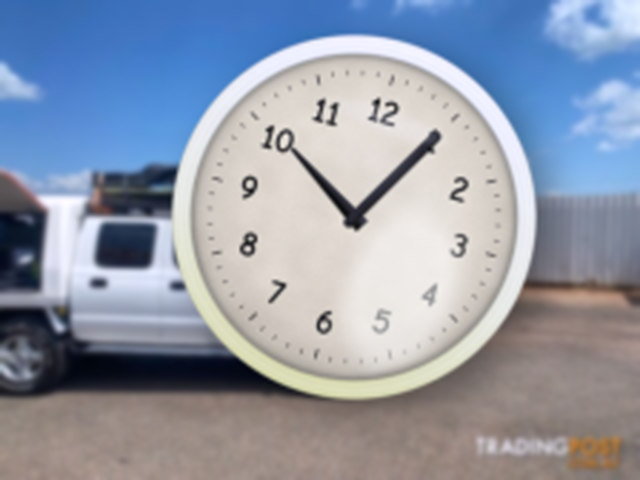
10:05
